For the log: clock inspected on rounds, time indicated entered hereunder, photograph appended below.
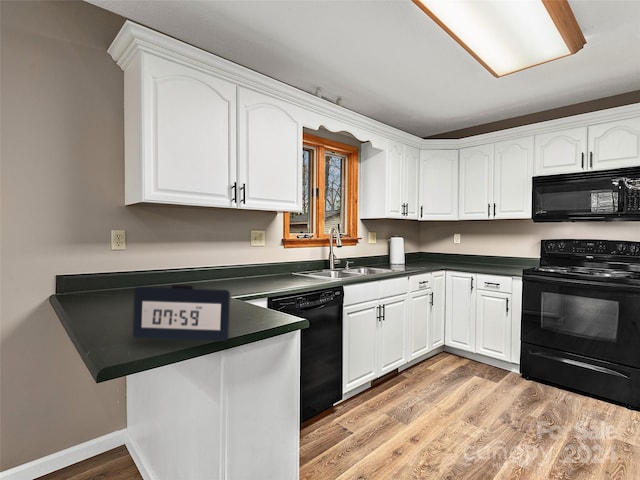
7:59
